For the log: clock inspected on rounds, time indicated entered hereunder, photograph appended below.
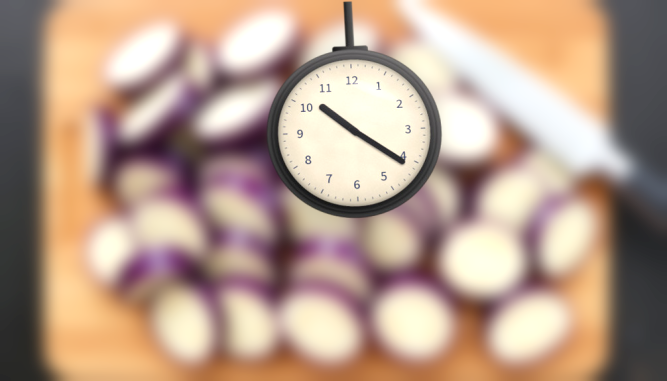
10:21
